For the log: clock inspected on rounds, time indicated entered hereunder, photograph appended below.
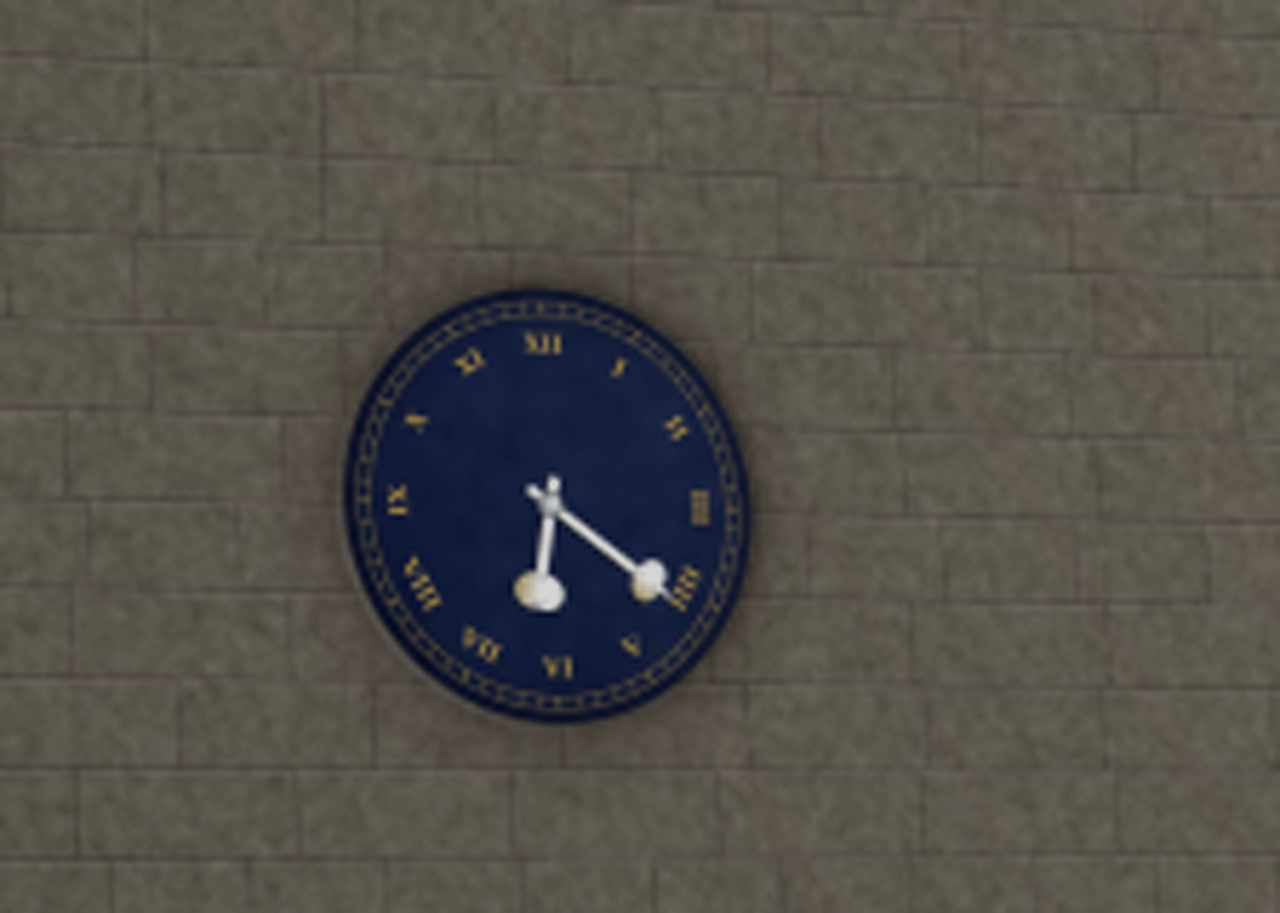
6:21
